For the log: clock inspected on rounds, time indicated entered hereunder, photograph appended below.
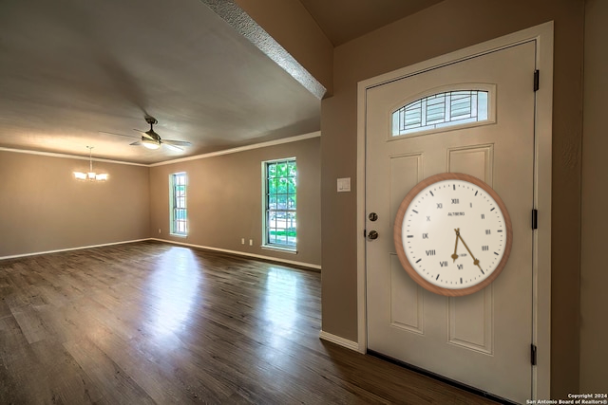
6:25
